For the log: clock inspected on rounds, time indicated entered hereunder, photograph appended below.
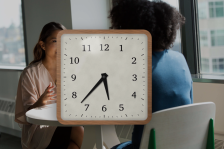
5:37
